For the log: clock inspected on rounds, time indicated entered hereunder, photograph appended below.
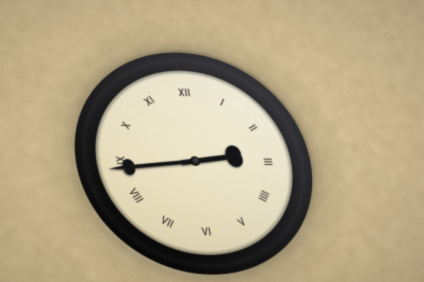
2:44
